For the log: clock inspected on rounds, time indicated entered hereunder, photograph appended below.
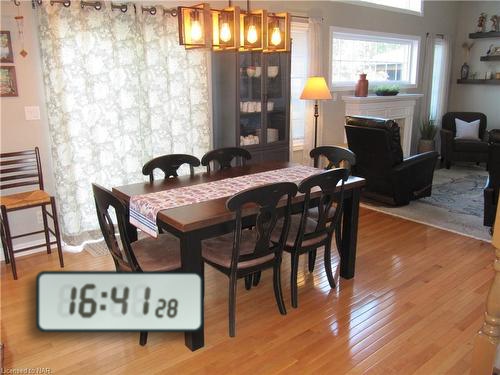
16:41:28
